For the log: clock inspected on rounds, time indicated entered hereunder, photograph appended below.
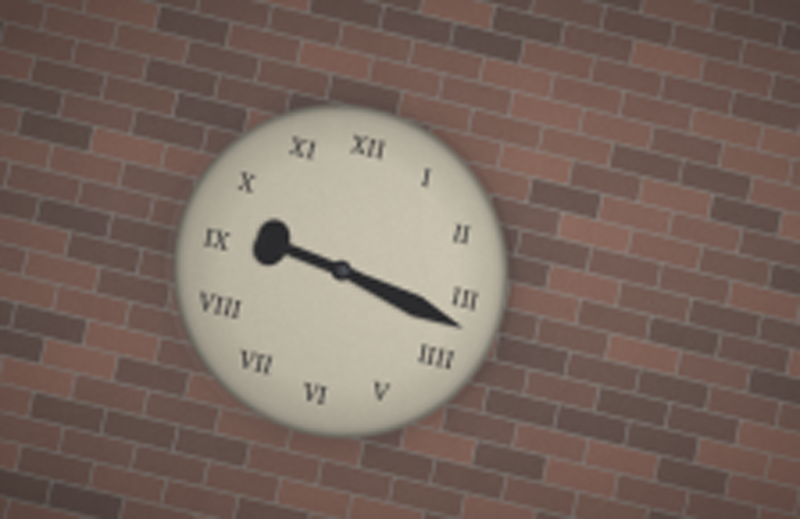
9:17
